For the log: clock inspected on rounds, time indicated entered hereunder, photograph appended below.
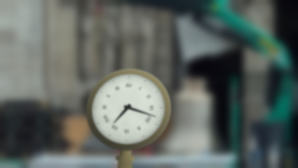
7:18
